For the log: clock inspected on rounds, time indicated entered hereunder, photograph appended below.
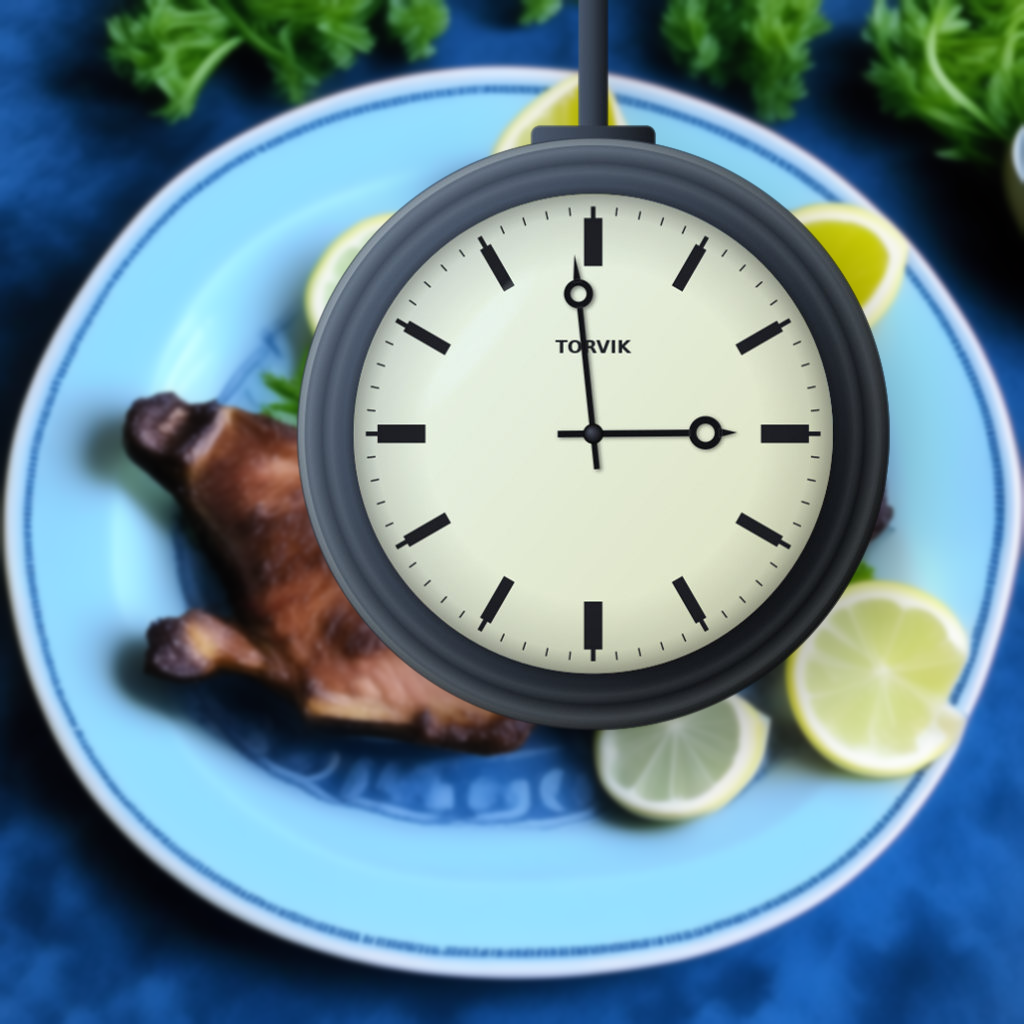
2:59
